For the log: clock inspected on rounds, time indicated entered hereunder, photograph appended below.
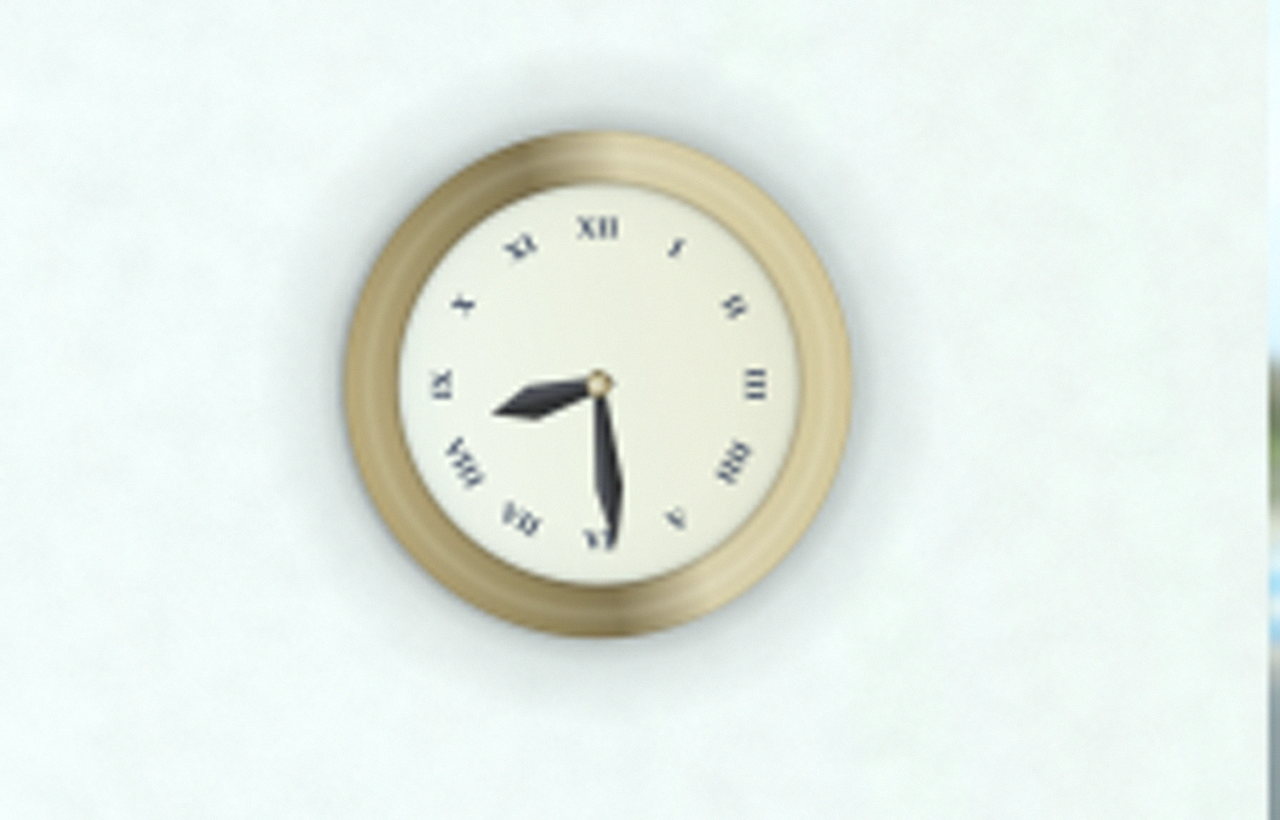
8:29
